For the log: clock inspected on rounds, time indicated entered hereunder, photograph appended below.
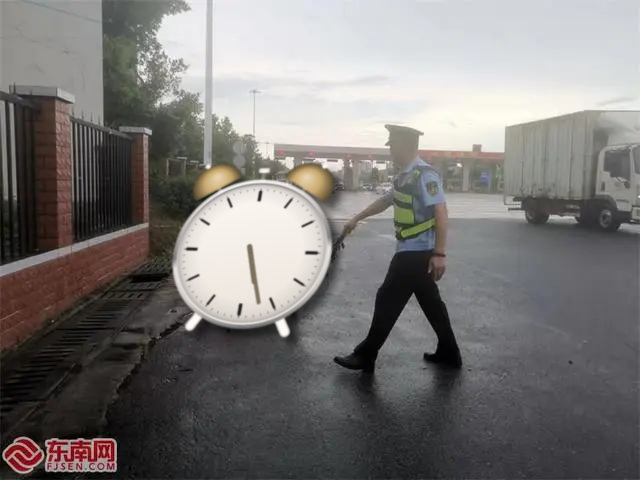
5:27
